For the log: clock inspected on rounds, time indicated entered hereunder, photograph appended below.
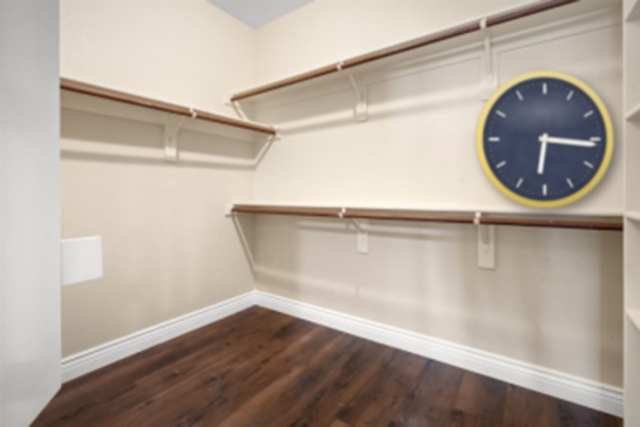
6:16
